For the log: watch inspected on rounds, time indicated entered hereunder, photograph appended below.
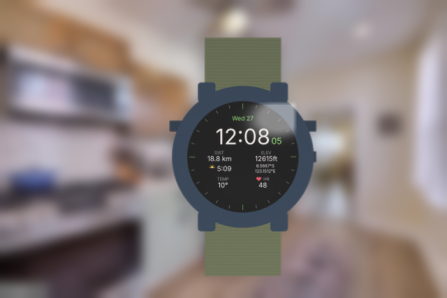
12:08:05
